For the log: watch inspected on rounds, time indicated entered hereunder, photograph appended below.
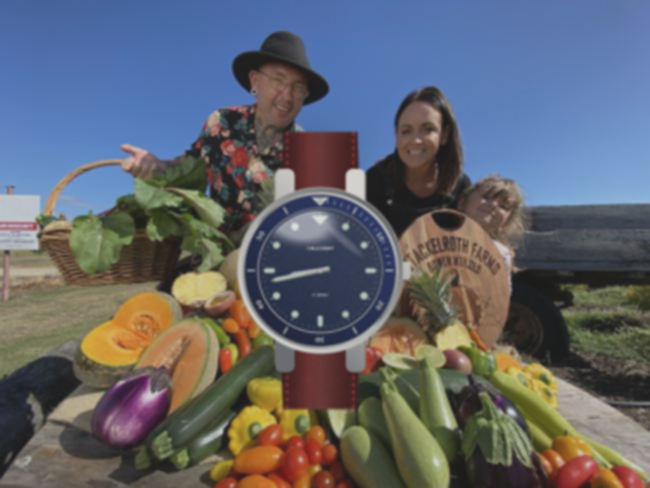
8:43
